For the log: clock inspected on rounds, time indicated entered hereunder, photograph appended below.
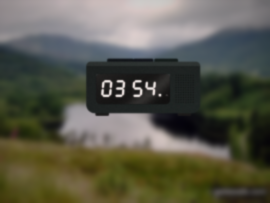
3:54
